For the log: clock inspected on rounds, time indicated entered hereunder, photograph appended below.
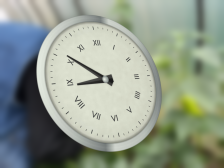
8:51
